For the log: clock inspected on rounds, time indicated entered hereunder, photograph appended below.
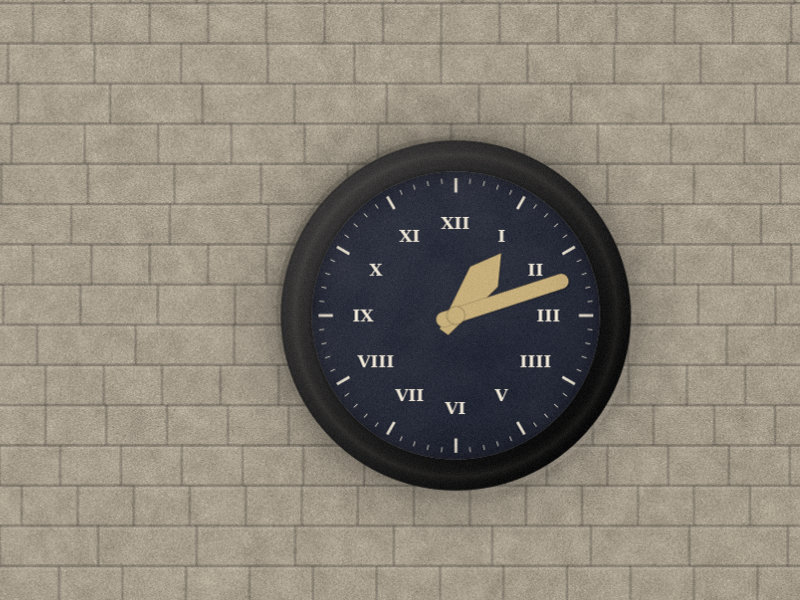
1:12
